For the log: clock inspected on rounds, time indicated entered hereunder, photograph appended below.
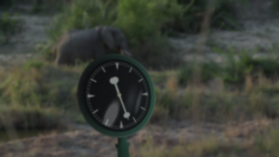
11:27
